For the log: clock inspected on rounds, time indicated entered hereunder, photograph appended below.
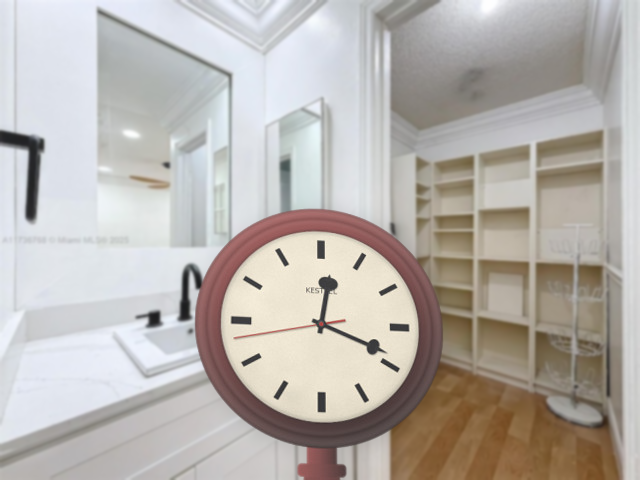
12:18:43
